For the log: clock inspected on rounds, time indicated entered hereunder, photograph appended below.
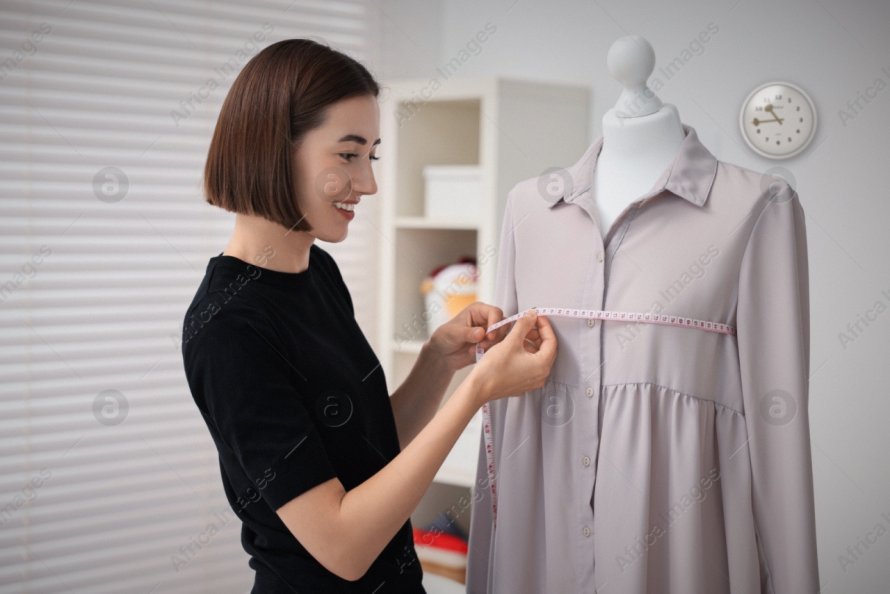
10:44
